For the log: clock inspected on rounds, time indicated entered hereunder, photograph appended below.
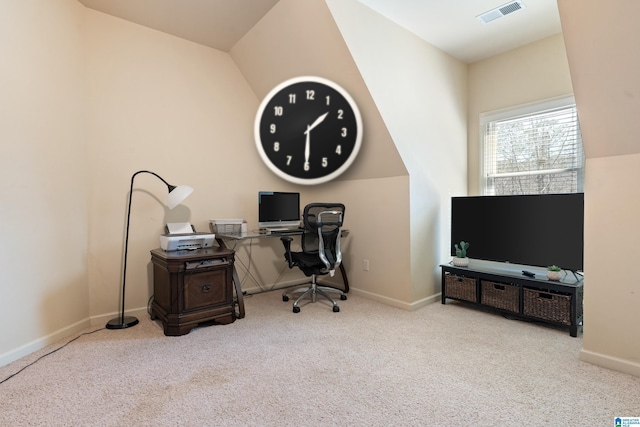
1:30
